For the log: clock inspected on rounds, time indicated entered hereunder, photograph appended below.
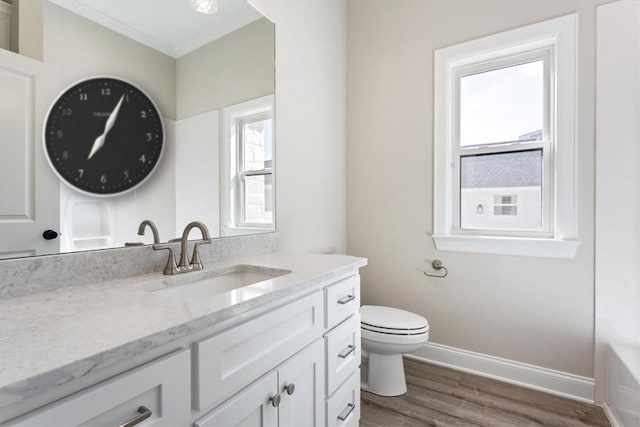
7:04
